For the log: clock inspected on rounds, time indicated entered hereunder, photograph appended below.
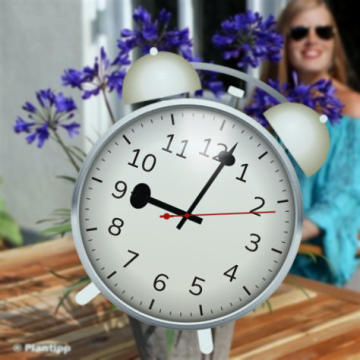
9:02:11
